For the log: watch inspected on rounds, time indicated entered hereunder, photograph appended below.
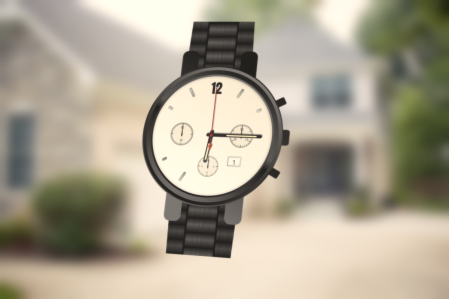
6:15
